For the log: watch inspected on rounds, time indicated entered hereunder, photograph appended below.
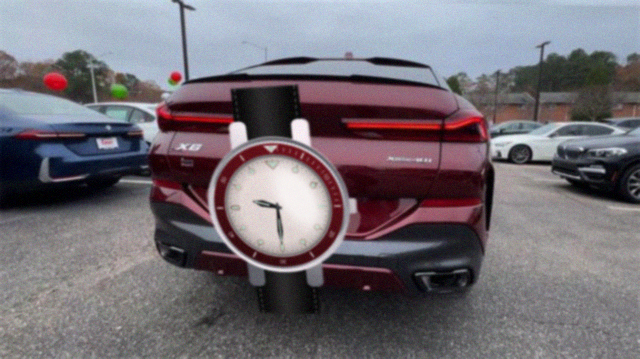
9:30
